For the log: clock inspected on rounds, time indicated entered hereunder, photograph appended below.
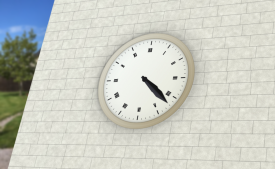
4:22
